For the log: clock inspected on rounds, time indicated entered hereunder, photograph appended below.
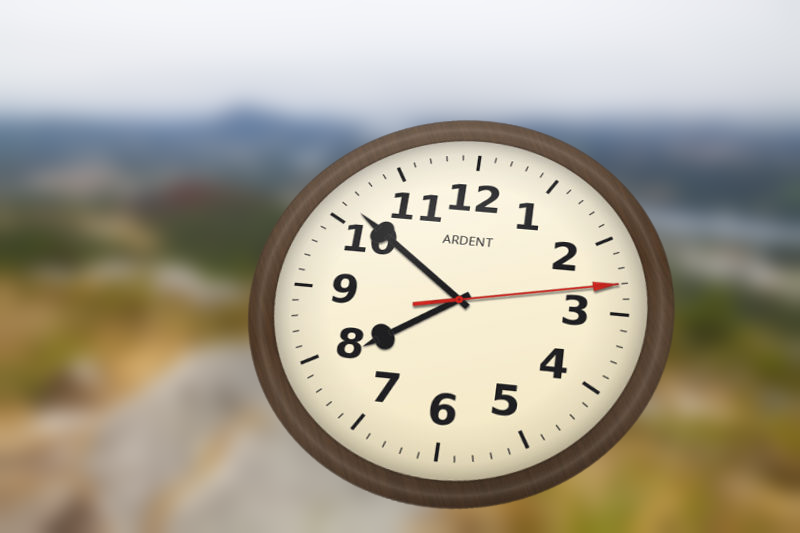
7:51:13
